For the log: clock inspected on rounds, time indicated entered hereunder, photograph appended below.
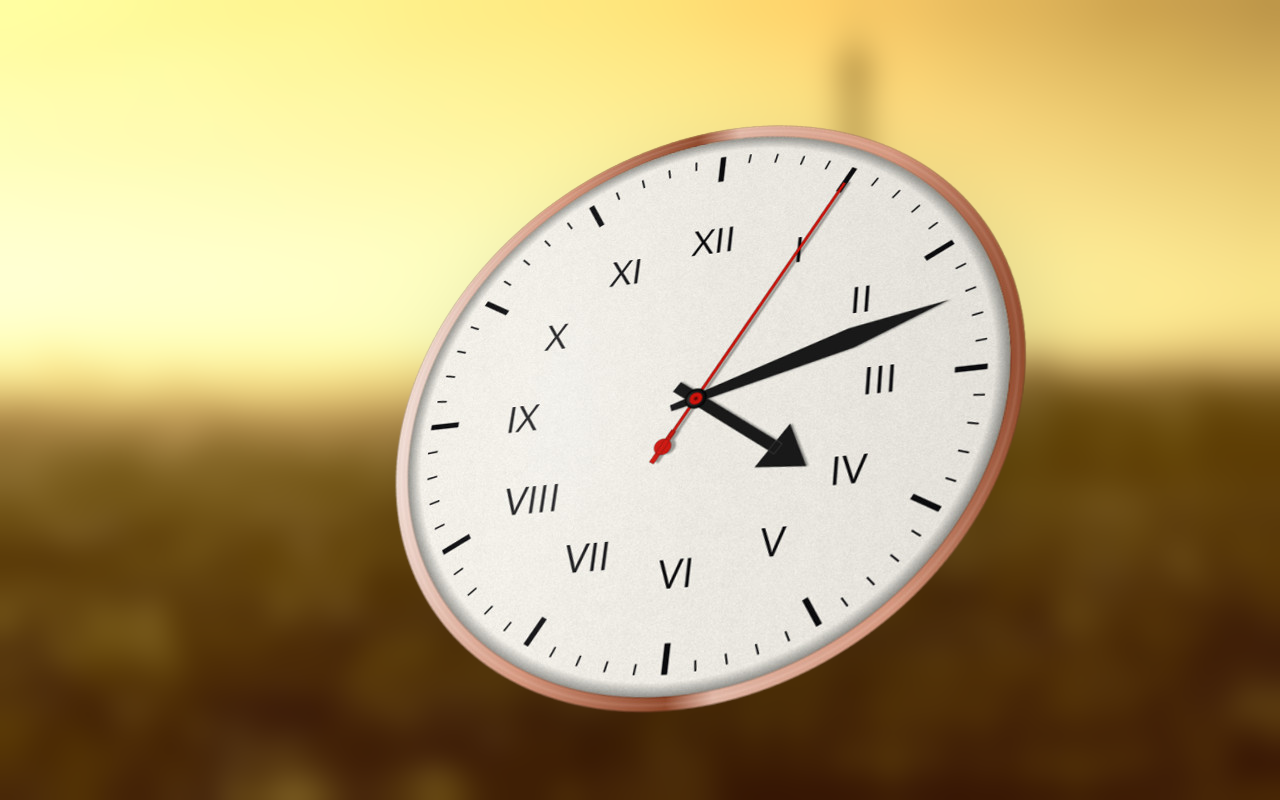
4:12:05
